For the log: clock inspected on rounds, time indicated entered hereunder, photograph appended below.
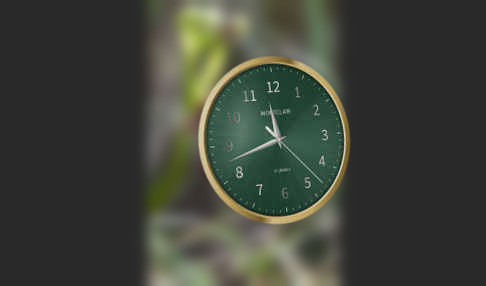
11:42:23
